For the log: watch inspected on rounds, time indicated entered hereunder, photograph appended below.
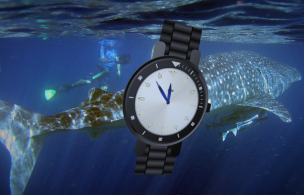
11:53
